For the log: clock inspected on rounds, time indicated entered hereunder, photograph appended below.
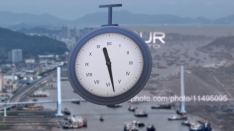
11:28
